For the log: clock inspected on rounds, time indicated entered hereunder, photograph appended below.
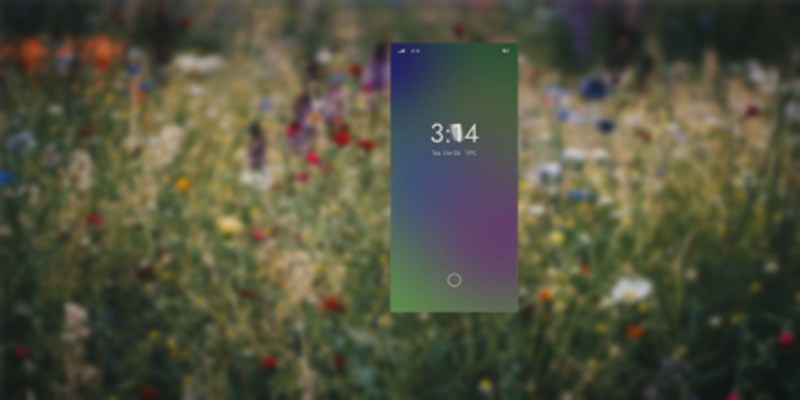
3:14
